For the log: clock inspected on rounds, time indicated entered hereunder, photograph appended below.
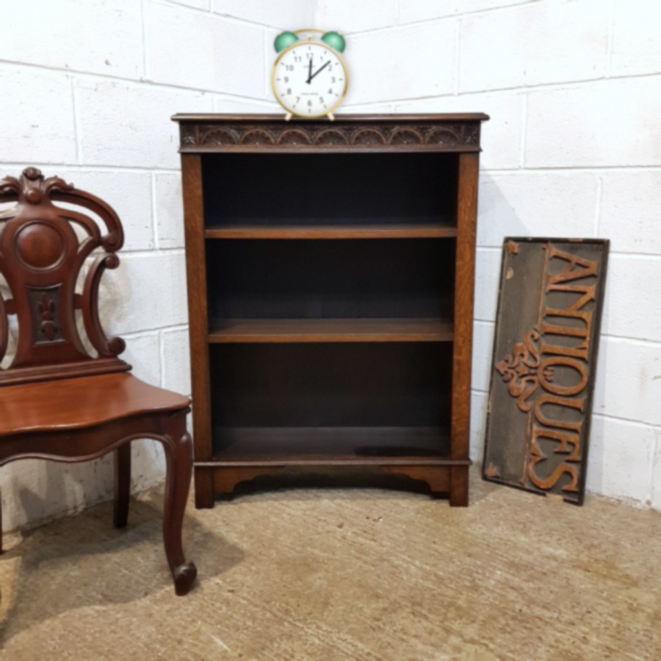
12:08
